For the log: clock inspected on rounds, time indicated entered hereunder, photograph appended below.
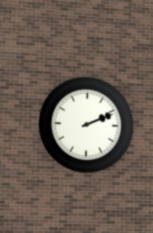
2:11
